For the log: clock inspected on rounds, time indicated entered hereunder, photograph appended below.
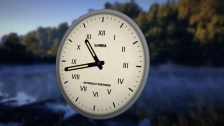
10:43
